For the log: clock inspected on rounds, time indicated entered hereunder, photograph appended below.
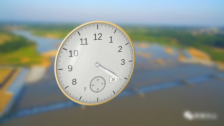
4:21
